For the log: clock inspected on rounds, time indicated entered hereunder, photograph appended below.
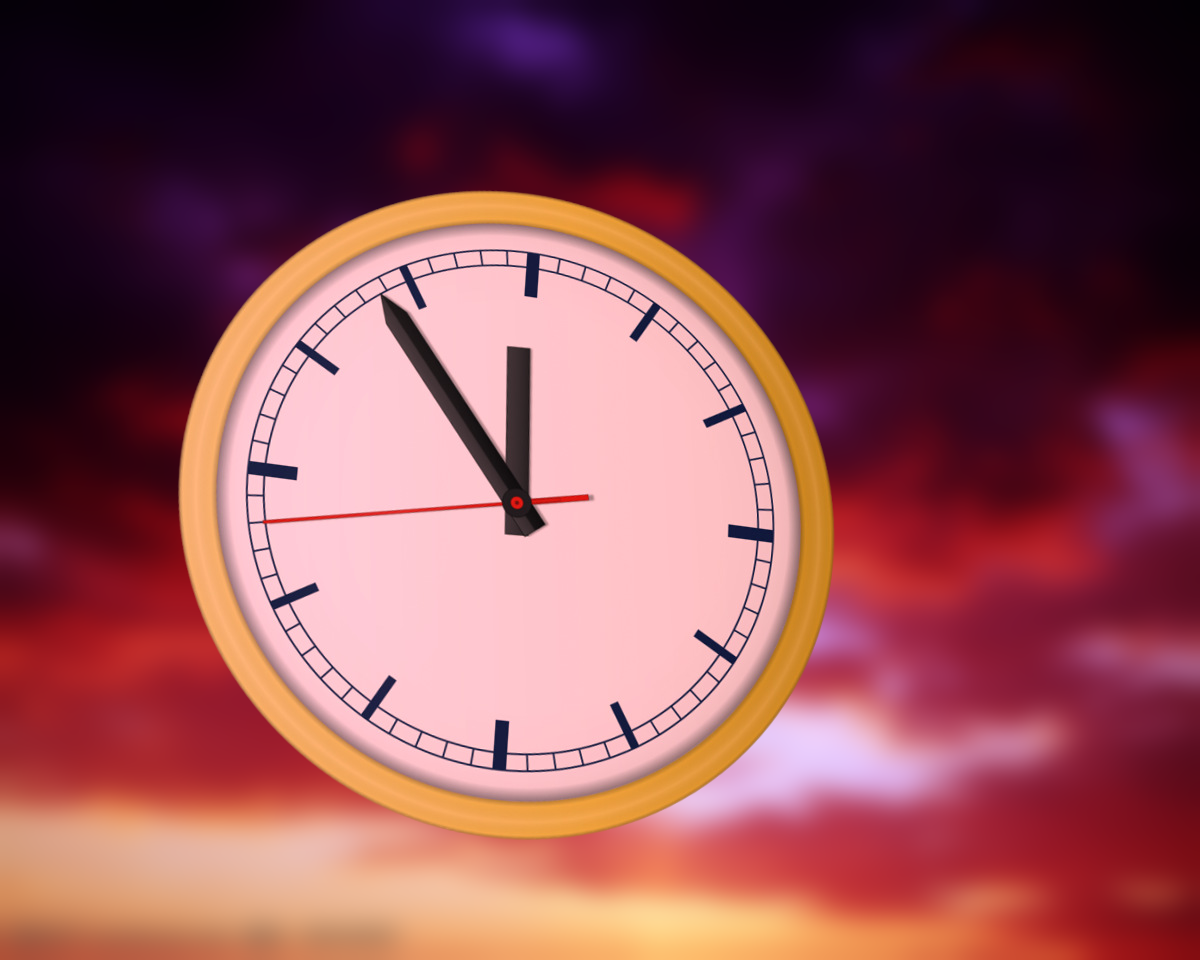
11:53:43
